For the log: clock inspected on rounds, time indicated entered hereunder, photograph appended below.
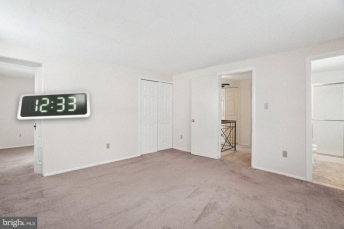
12:33
